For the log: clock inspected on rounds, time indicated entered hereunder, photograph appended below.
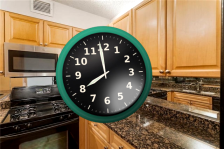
7:59
